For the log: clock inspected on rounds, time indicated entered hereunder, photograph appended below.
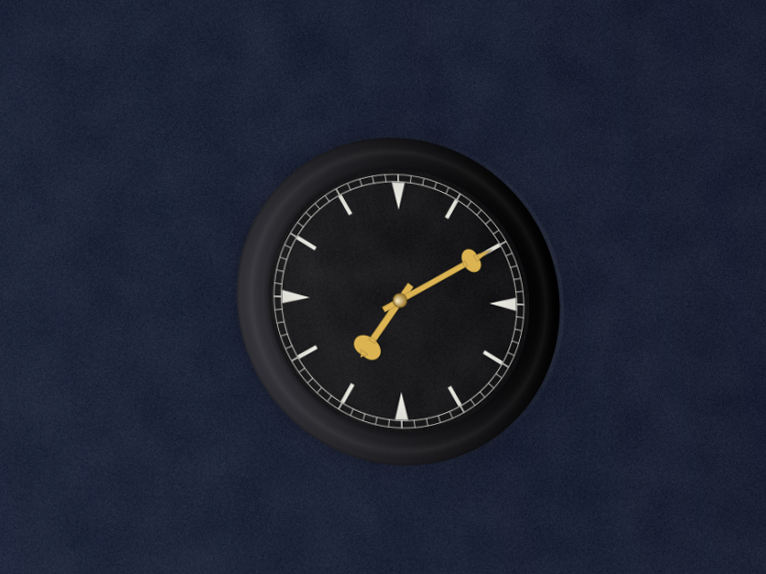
7:10
